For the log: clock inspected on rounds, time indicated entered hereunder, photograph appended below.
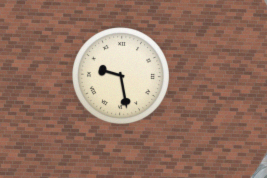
9:28
